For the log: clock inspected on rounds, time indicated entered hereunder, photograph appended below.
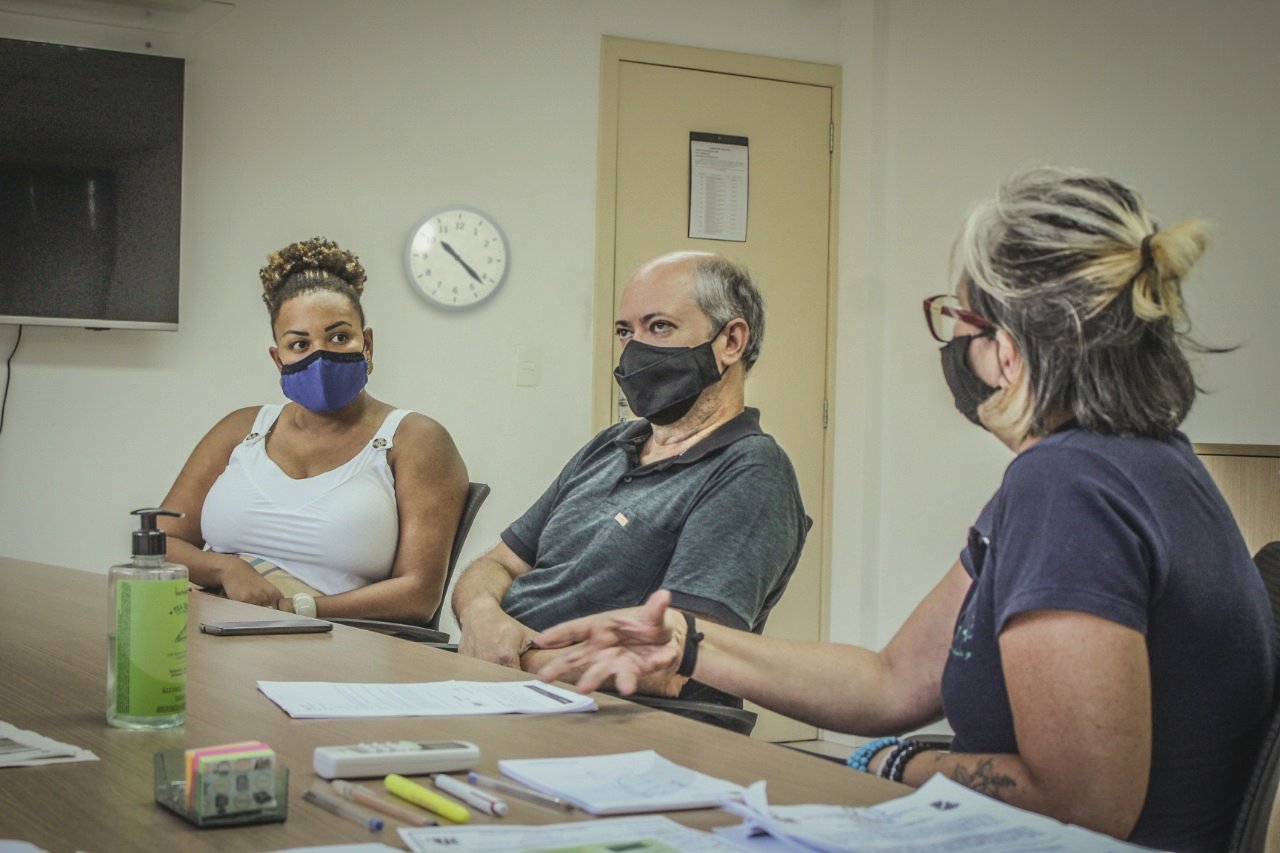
10:22
